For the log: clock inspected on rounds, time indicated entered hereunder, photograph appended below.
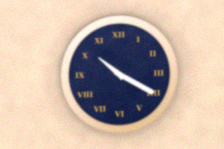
10:20
